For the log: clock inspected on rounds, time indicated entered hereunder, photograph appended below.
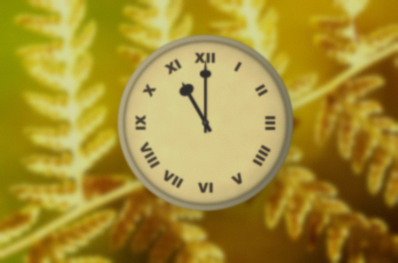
11:00
